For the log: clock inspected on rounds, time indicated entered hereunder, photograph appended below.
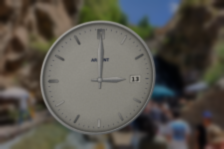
3:00
